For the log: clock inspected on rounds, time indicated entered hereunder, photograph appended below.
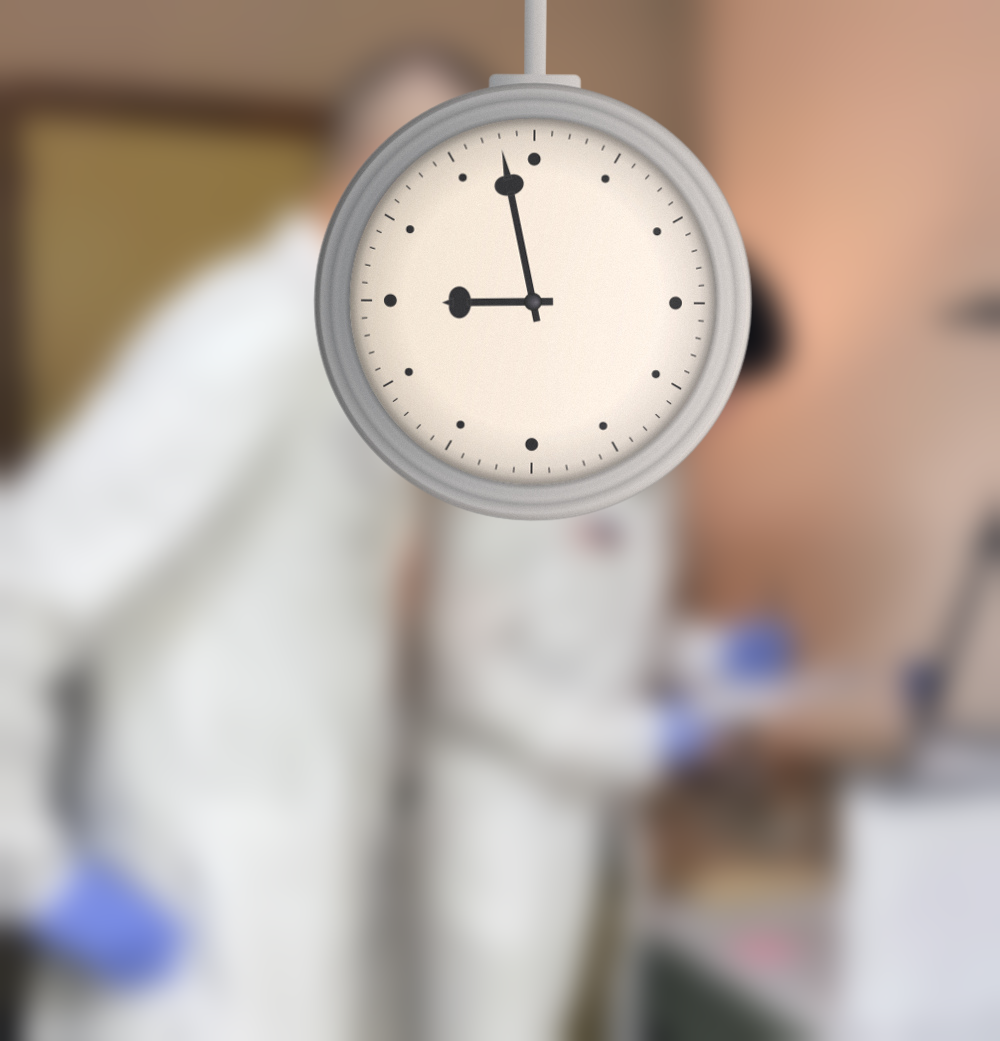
8:58
